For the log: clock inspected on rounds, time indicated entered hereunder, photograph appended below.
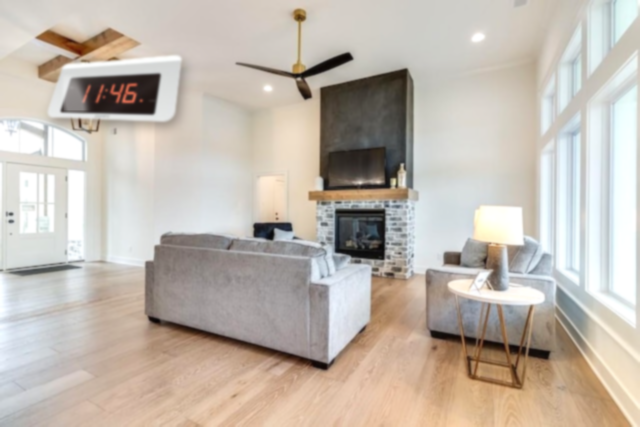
11:46
